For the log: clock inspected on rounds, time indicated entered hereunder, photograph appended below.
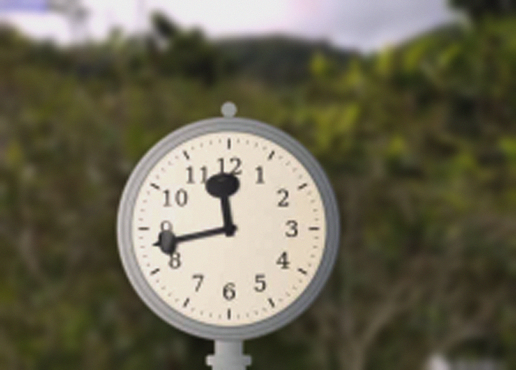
11:43
